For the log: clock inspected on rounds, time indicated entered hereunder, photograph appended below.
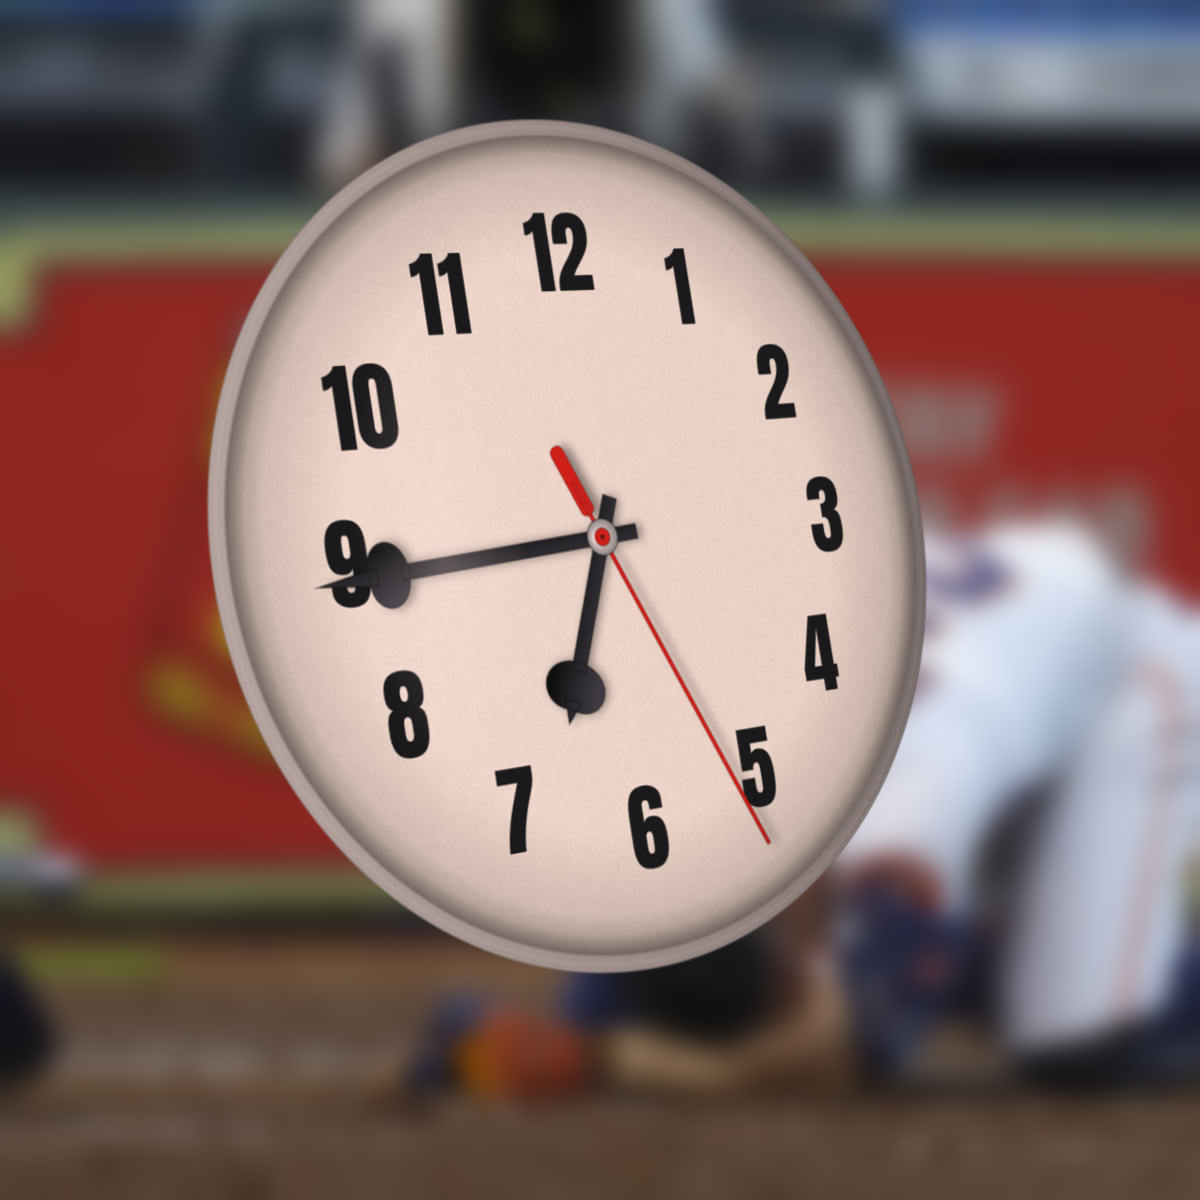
6:44:26
